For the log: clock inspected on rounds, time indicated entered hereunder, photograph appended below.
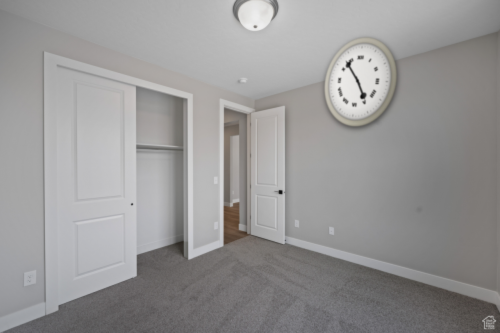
4:53
